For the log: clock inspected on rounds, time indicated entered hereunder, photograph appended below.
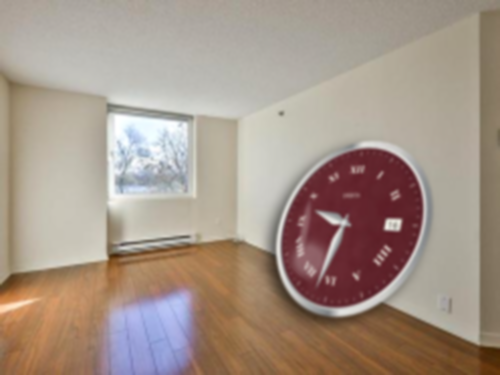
9:32
